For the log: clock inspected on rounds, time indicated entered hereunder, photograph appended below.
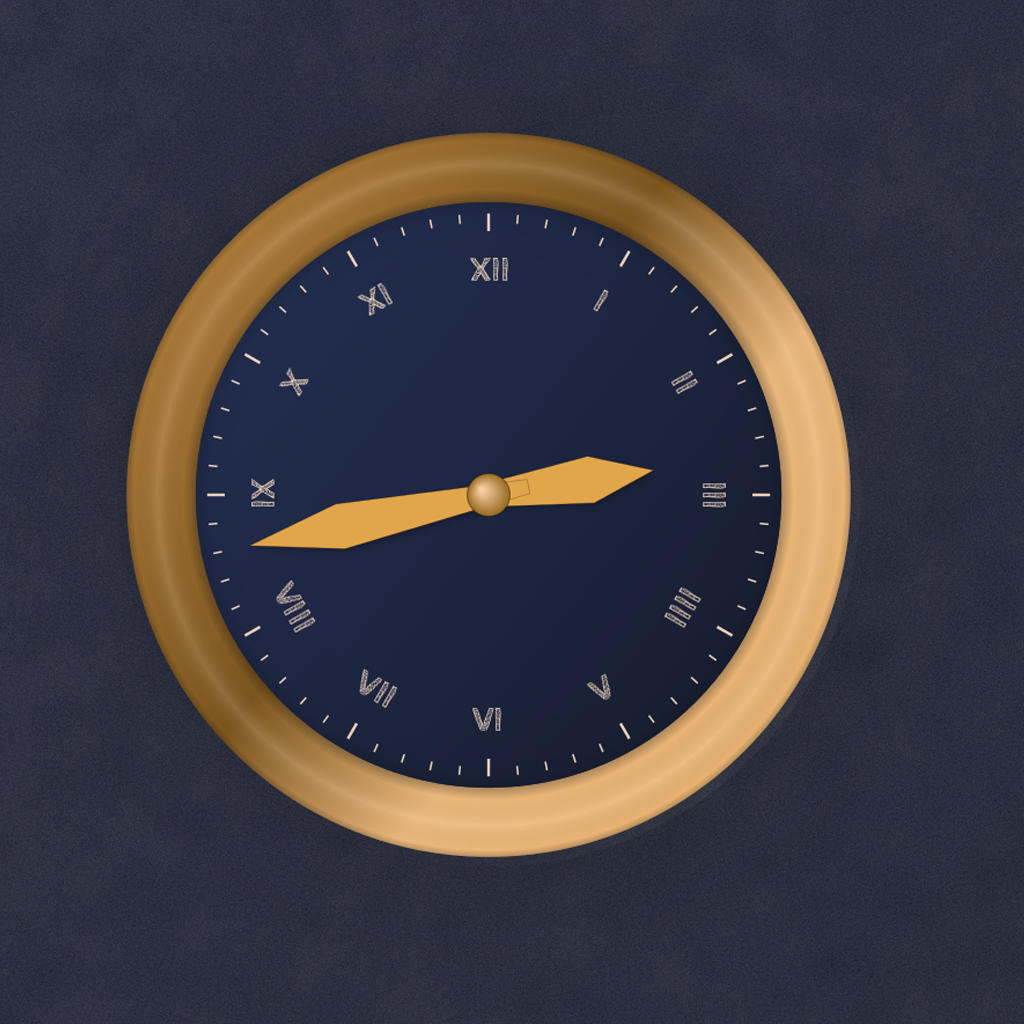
2:43
